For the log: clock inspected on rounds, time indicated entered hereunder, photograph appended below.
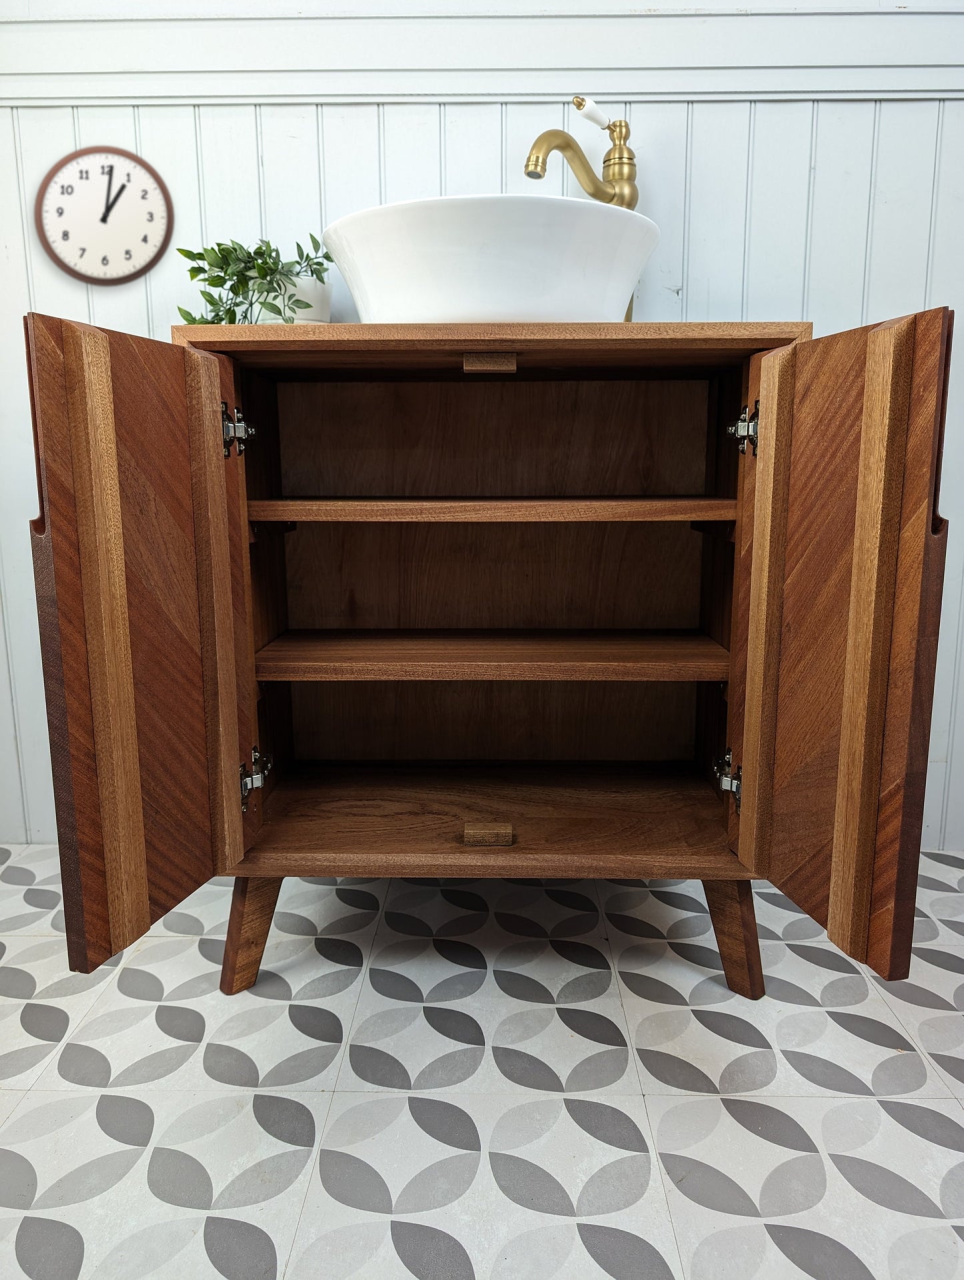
1:01
